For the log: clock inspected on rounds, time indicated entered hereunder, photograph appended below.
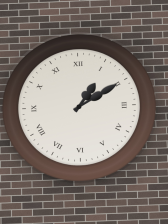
1:10
